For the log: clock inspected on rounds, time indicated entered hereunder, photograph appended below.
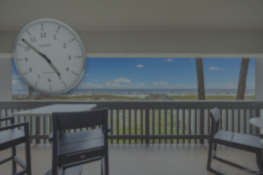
4:52
